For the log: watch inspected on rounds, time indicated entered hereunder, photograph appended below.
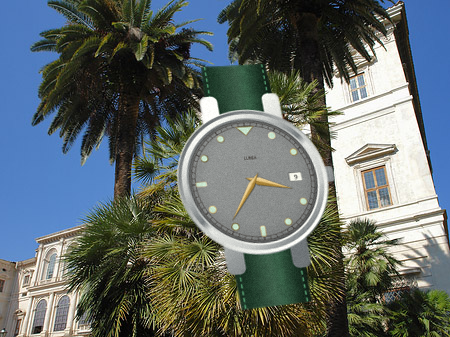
3:36
